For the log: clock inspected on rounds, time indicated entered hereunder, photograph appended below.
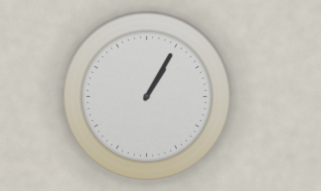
1:05
